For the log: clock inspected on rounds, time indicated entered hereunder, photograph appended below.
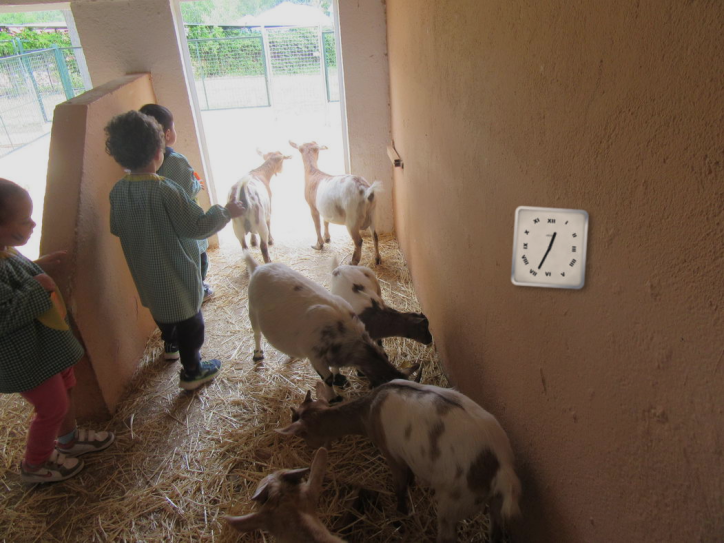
12:34
